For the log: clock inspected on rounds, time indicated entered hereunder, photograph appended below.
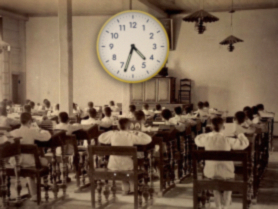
4:33
